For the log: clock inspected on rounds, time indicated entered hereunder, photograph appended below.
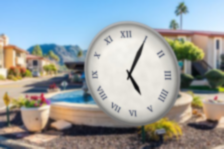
5:05
